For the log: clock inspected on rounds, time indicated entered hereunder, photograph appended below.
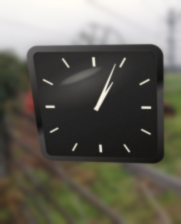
1:04
